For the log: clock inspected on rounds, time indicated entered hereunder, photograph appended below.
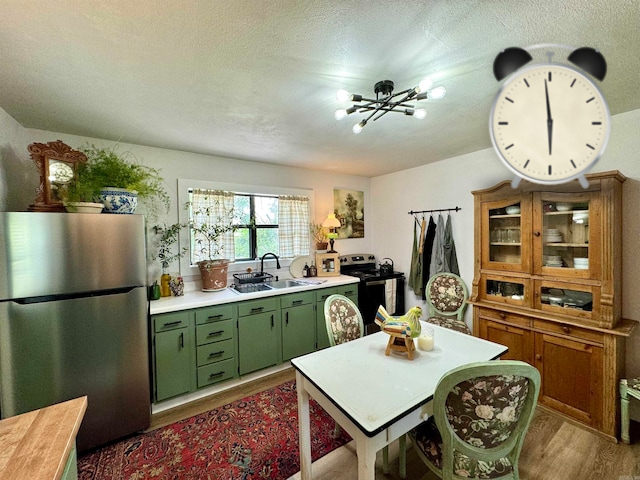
5:59
